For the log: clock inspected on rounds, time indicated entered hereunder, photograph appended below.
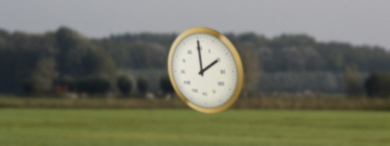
2:00
